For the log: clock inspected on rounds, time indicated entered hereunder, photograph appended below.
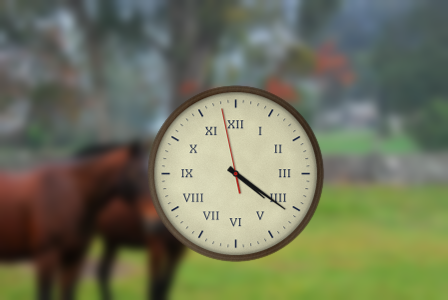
4:20:58
